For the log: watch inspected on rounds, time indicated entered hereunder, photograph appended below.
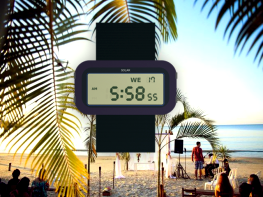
5:58:55
